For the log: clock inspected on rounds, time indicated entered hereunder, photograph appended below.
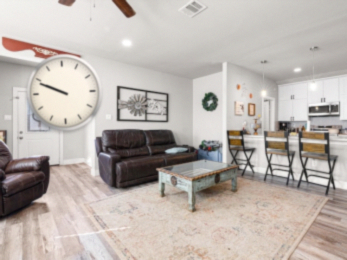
9:49
